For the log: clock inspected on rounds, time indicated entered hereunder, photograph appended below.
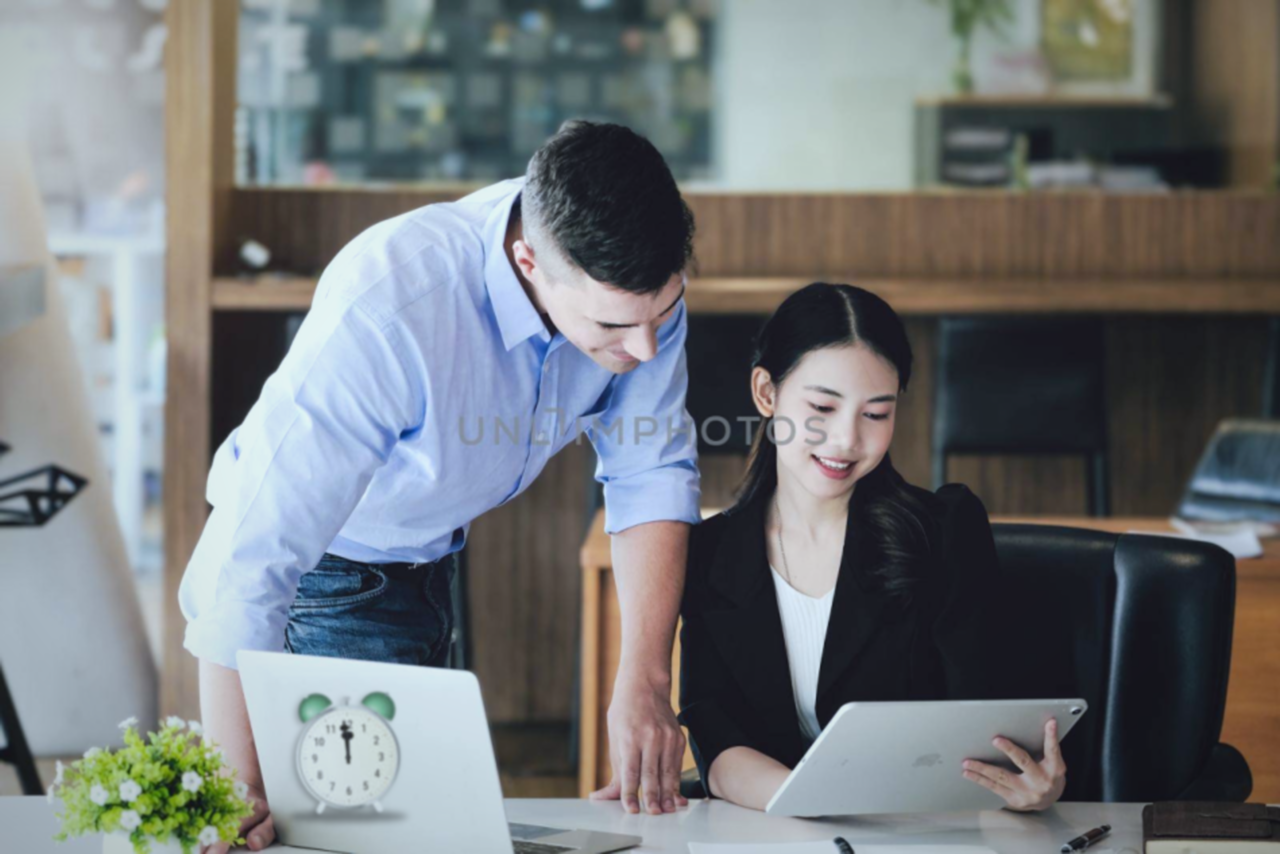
11:59
